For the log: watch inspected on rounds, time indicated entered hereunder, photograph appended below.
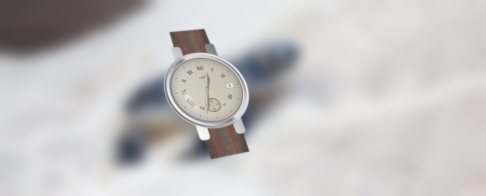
12:33
